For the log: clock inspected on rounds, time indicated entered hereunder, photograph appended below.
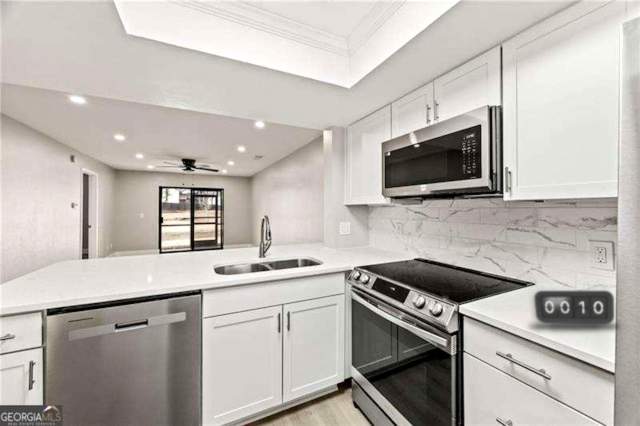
0:10
